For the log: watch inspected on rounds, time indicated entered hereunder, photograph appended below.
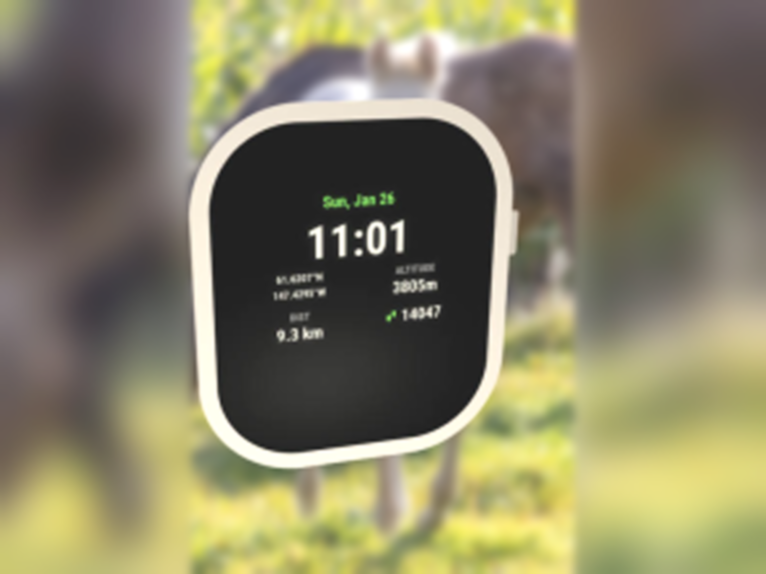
11:01
